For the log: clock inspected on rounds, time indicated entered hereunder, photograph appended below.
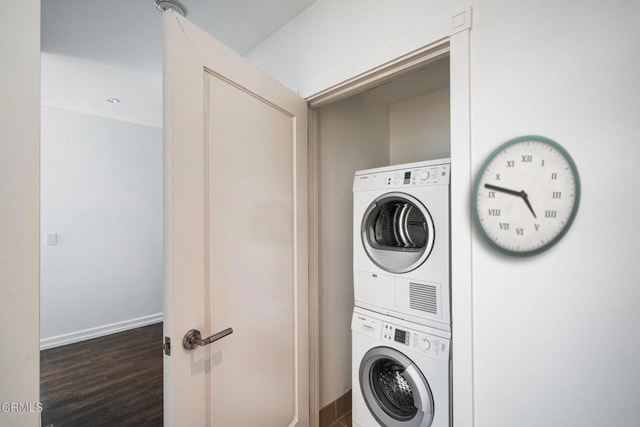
4:47
